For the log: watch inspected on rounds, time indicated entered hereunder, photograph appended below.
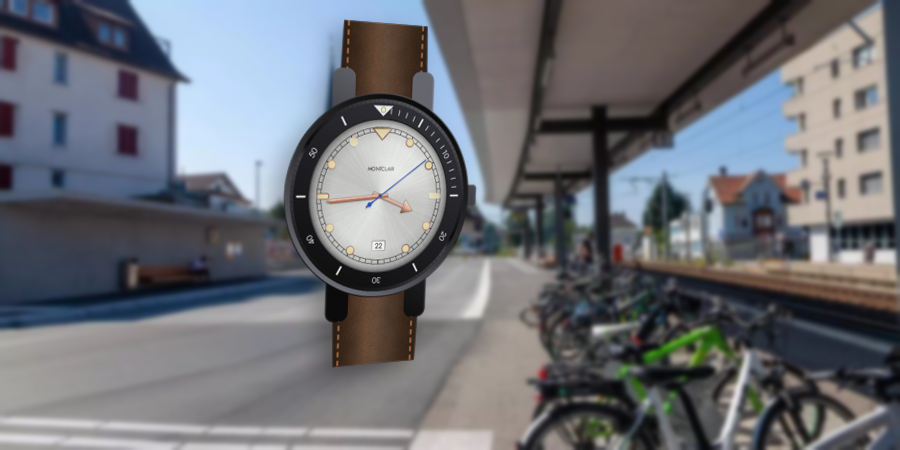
3:44:09
